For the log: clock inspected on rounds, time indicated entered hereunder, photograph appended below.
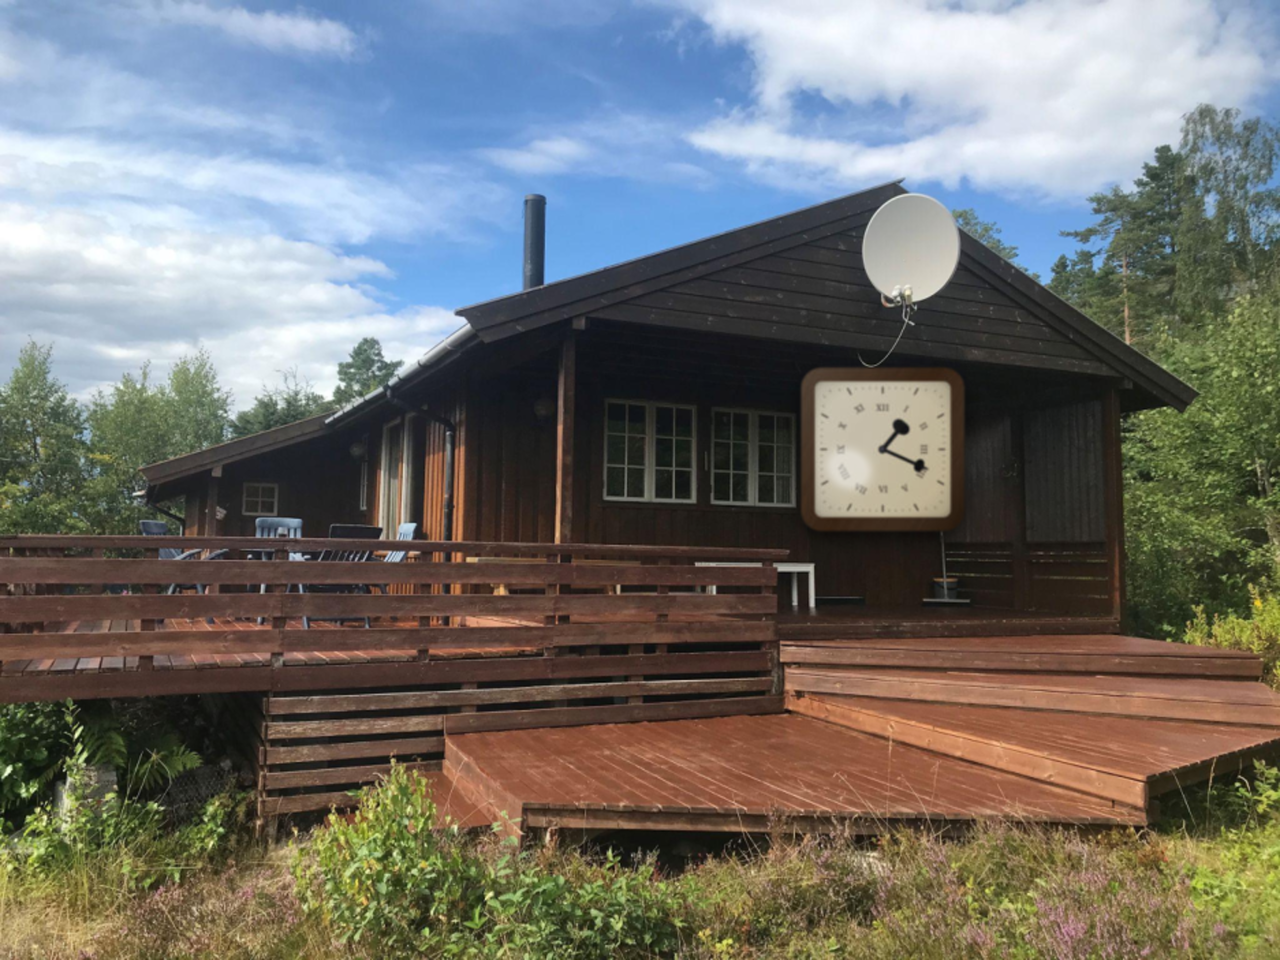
1:19
